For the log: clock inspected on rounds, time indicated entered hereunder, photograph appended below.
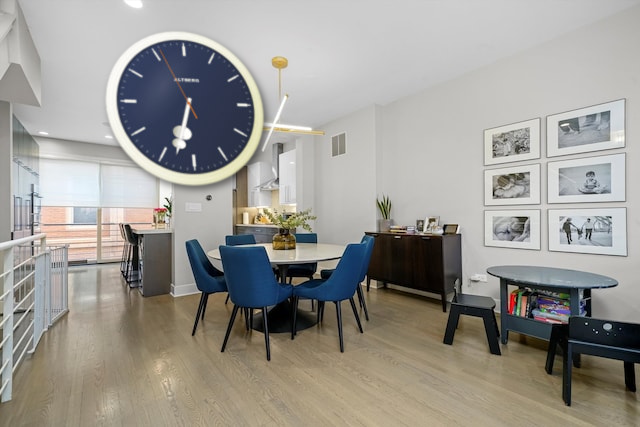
6:32:56
